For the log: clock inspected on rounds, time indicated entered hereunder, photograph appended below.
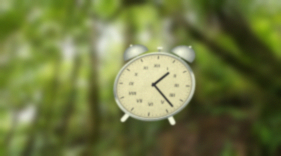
1:23
